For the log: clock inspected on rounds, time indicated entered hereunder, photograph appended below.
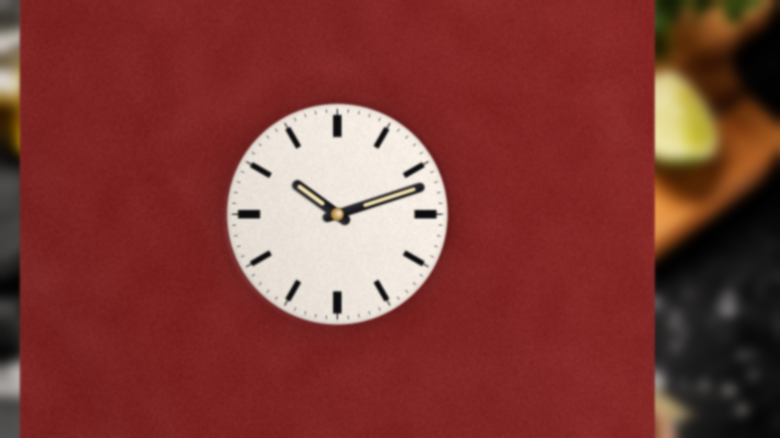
10:12
